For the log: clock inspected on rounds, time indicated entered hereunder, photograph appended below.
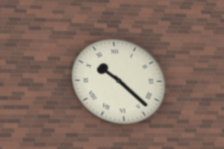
10:23
